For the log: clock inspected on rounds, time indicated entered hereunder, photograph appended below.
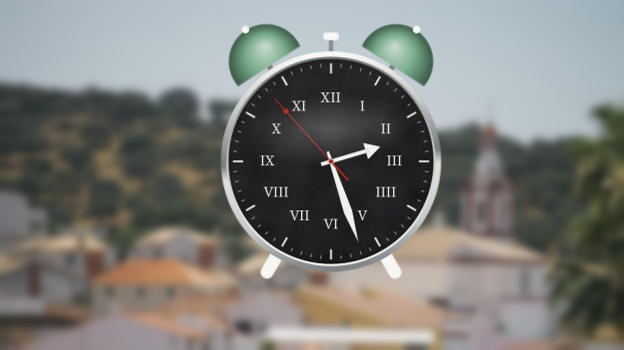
2:26:53
